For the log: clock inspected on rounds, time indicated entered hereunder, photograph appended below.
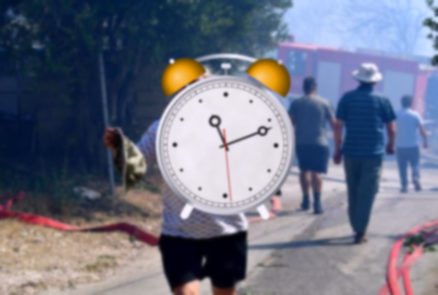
11:11:29
